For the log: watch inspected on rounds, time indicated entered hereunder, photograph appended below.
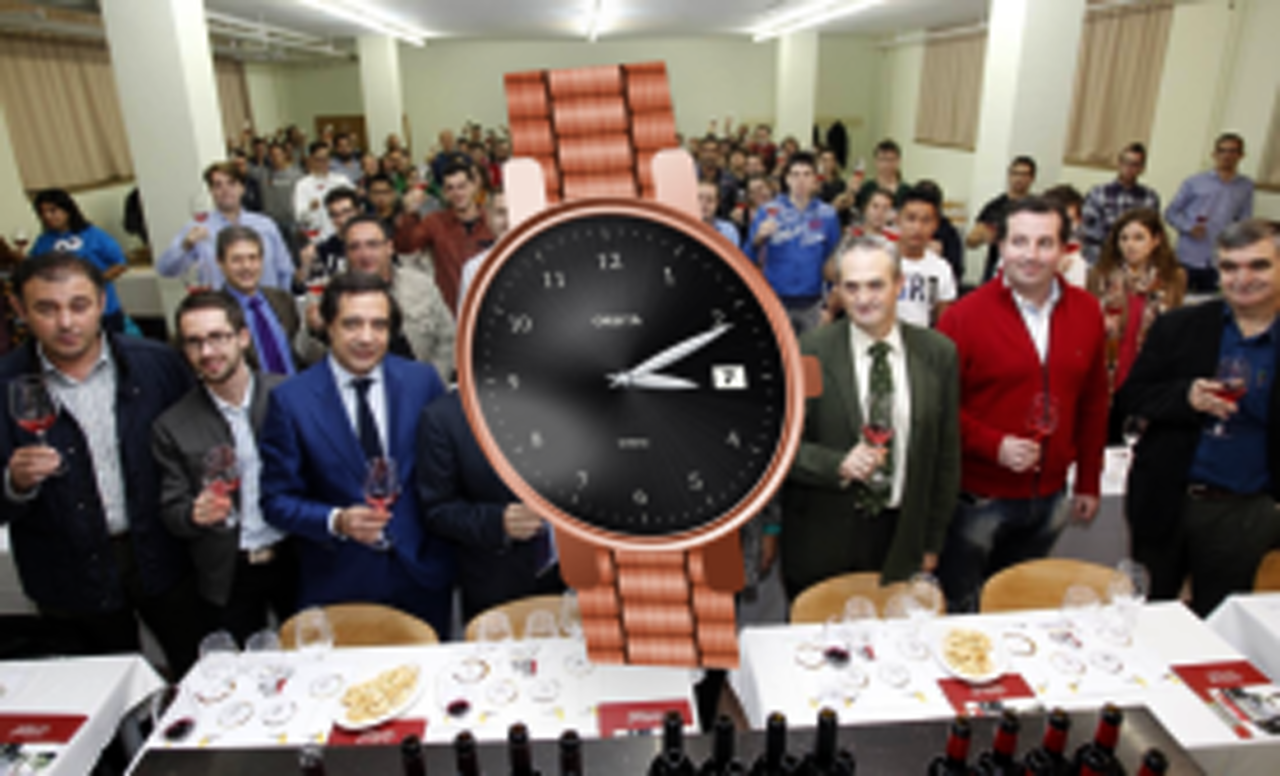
3:11
